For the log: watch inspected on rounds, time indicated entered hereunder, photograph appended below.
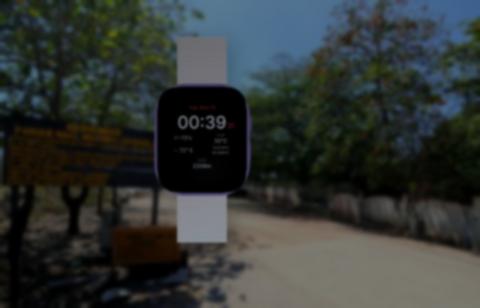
0:39
